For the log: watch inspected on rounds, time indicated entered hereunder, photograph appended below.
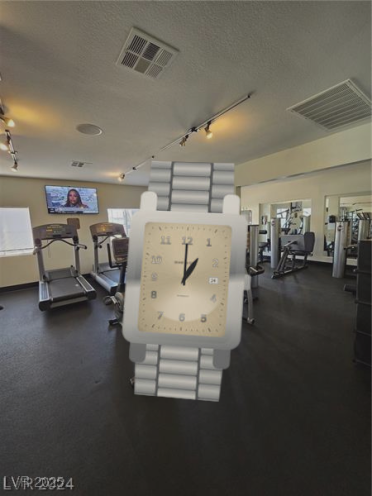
1:00
